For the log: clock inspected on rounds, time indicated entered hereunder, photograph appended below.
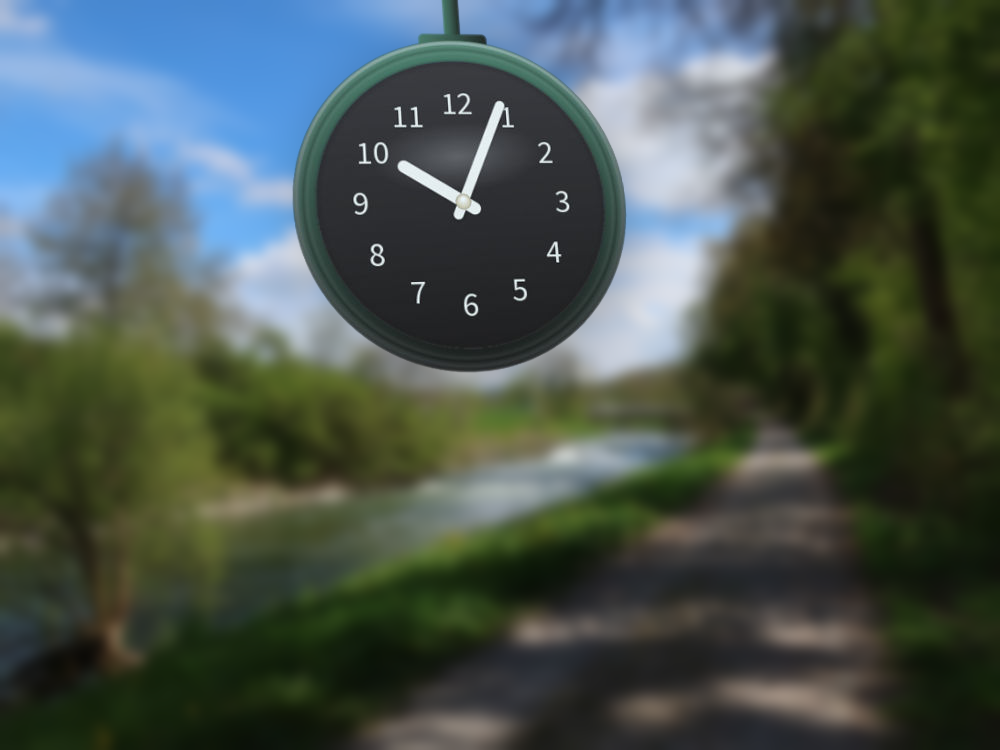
10:04
